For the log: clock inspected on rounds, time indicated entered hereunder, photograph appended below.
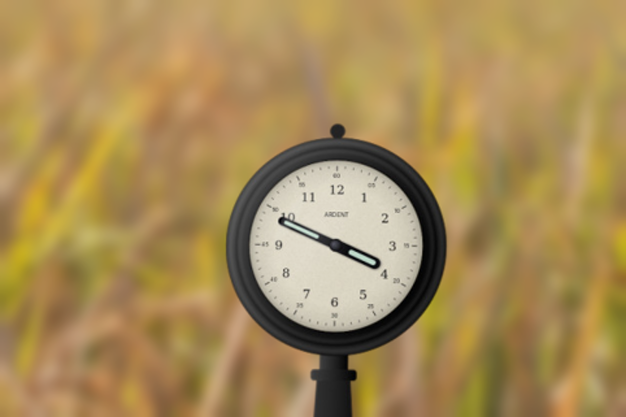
3:49
